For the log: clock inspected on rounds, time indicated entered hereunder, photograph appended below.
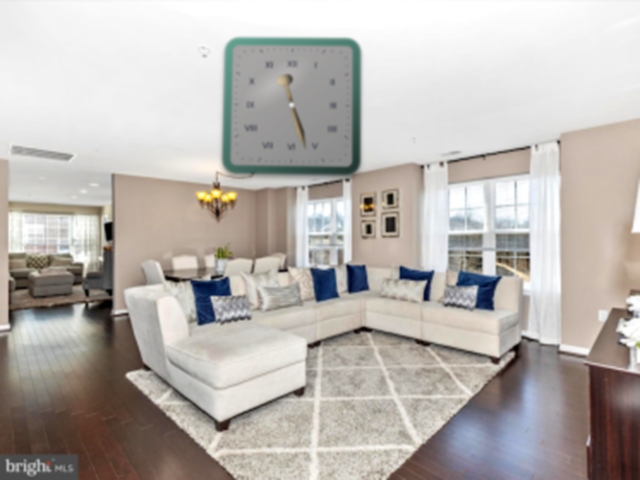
11:27
